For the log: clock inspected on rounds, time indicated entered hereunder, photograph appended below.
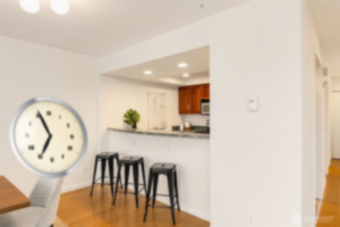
6:56
